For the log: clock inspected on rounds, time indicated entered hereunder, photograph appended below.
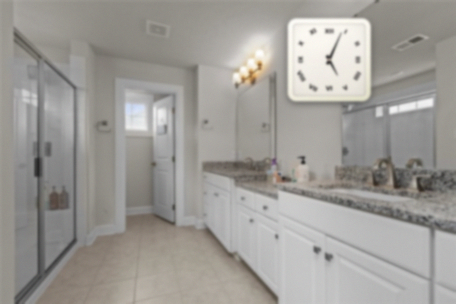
5:04
